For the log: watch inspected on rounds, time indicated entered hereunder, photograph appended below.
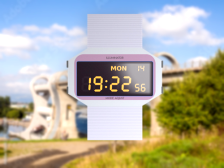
19:22:56
